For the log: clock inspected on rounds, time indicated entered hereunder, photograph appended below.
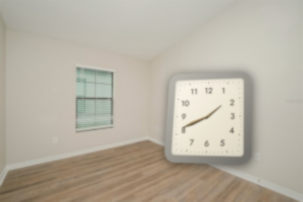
1:41
